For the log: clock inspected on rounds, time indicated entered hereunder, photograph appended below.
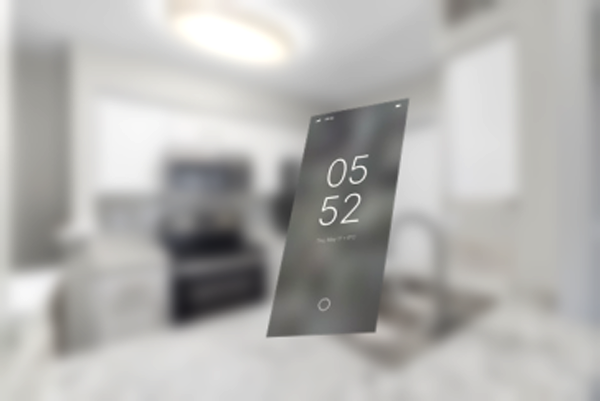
5:52
